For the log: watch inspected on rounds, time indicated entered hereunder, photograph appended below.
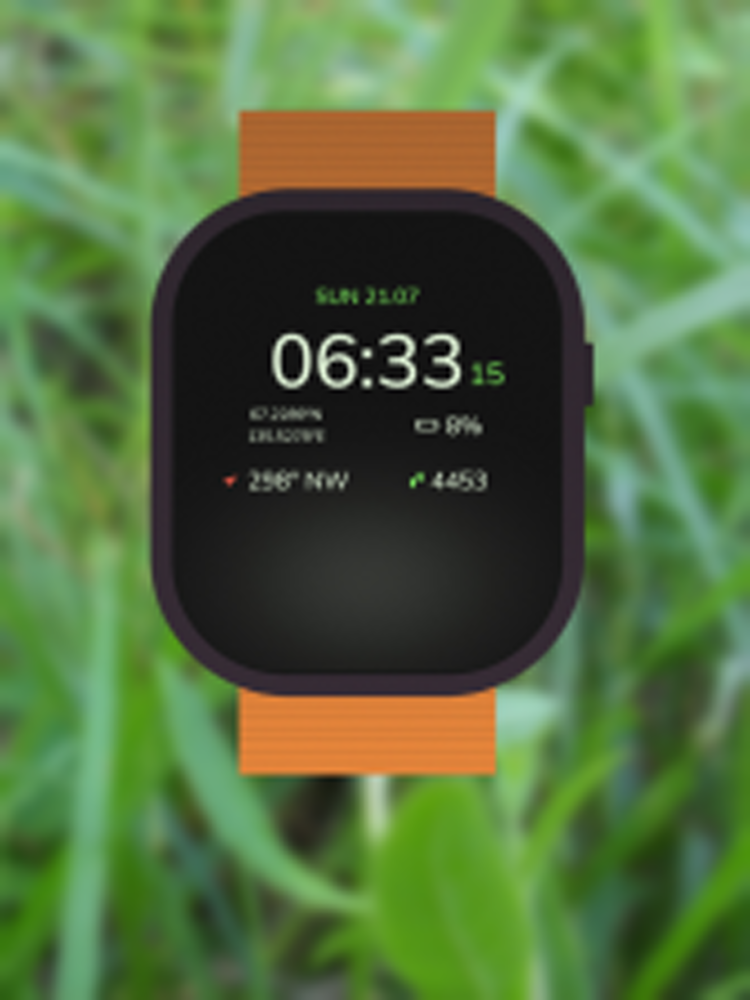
6:33
